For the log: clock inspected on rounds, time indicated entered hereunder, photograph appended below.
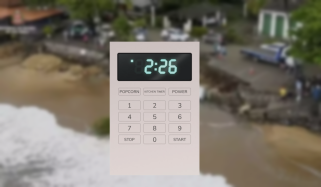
2:26
